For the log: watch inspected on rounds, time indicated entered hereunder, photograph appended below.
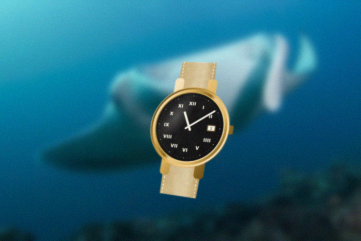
11:09
